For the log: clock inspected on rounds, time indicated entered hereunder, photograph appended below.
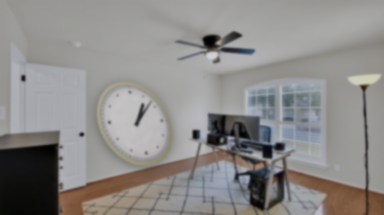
1:08
